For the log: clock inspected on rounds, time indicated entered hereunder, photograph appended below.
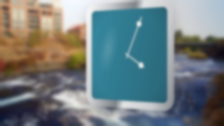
4:04
